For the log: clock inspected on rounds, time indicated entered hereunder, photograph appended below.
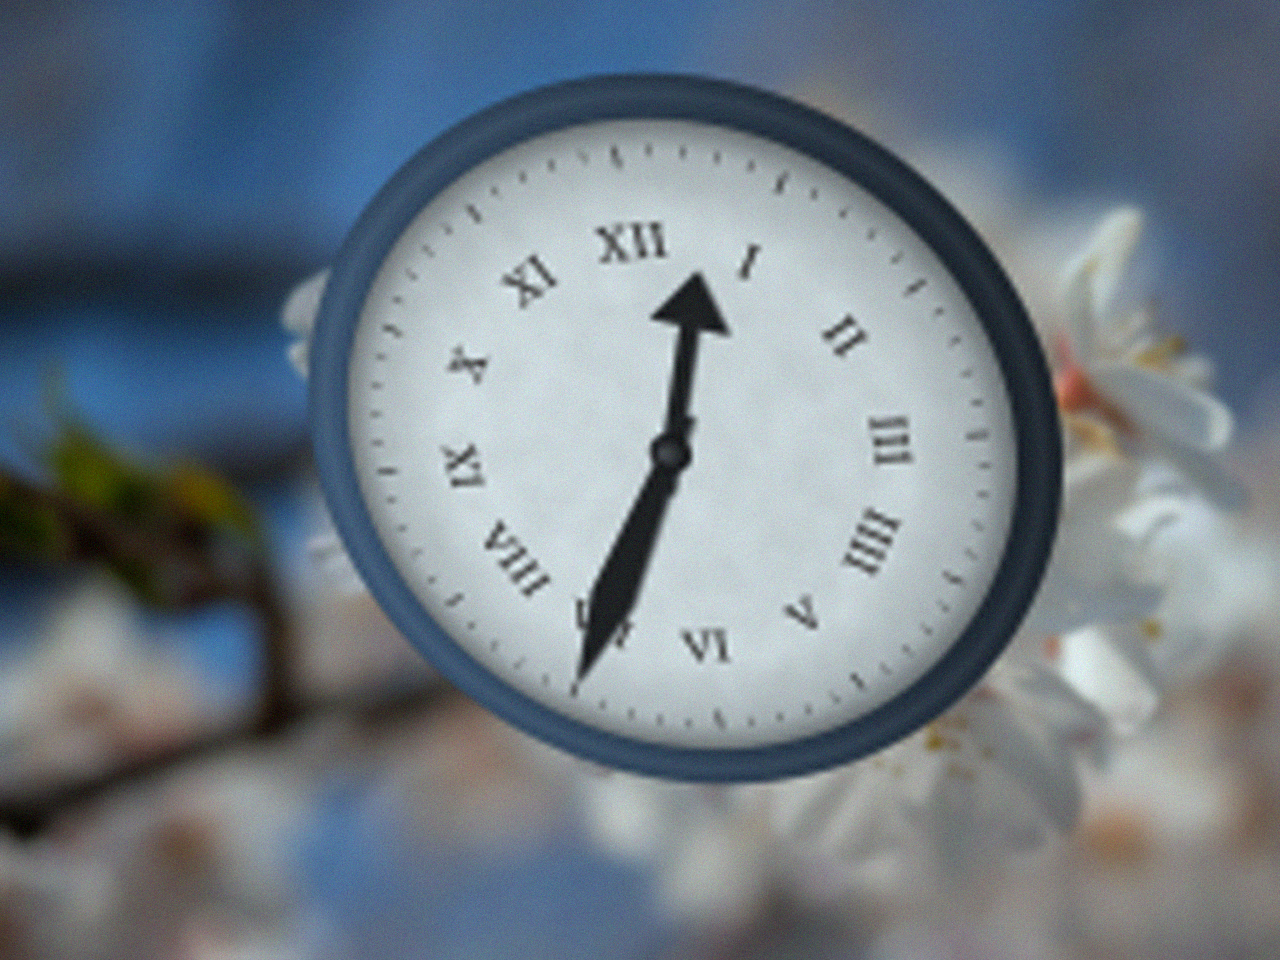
12:35
